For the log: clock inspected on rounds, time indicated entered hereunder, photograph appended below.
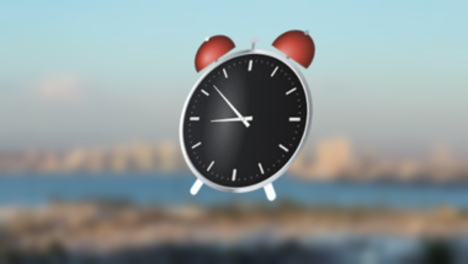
8:52
